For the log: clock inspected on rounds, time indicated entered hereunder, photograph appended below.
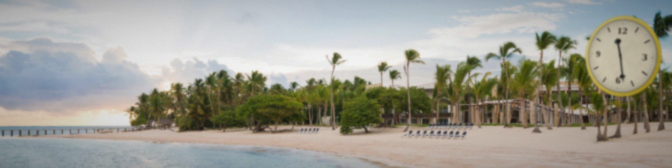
11:28
